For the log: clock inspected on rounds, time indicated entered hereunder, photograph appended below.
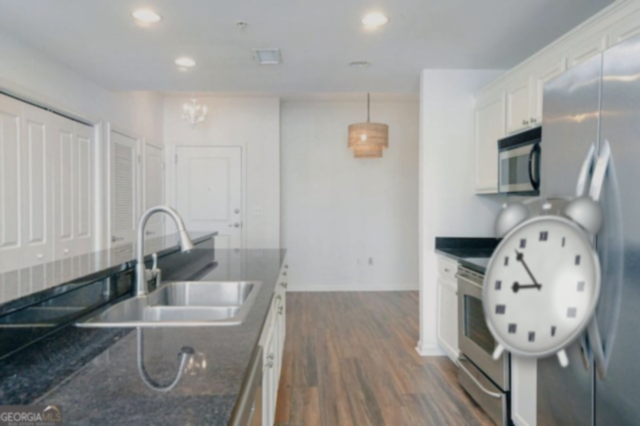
8:53
